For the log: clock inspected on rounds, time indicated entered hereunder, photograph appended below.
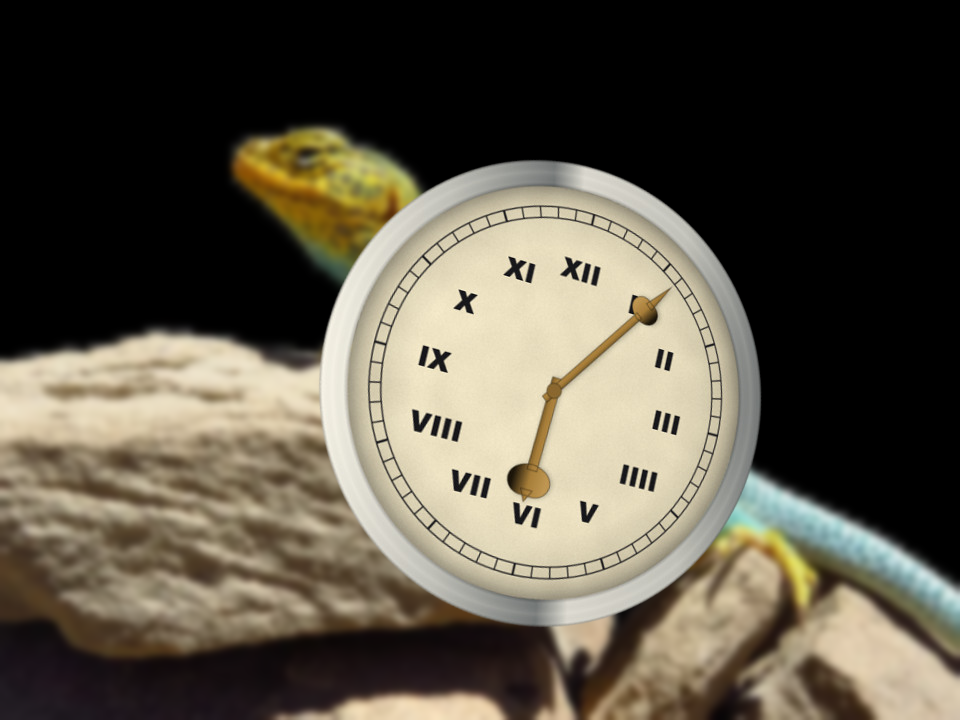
6:06
